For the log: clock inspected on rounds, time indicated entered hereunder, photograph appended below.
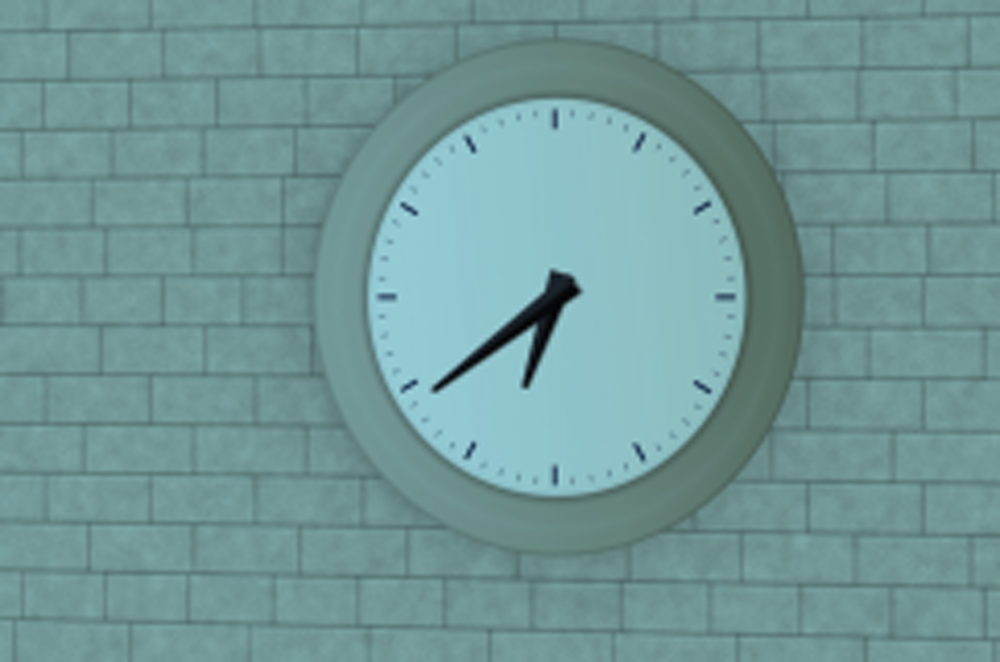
6:39
